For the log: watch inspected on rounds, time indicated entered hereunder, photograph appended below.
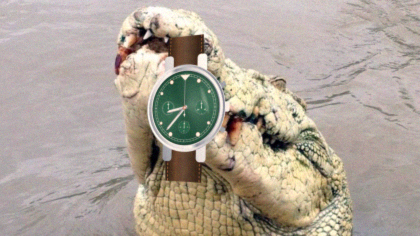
8:37
